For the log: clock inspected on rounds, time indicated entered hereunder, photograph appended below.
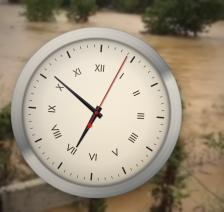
6:51:04
